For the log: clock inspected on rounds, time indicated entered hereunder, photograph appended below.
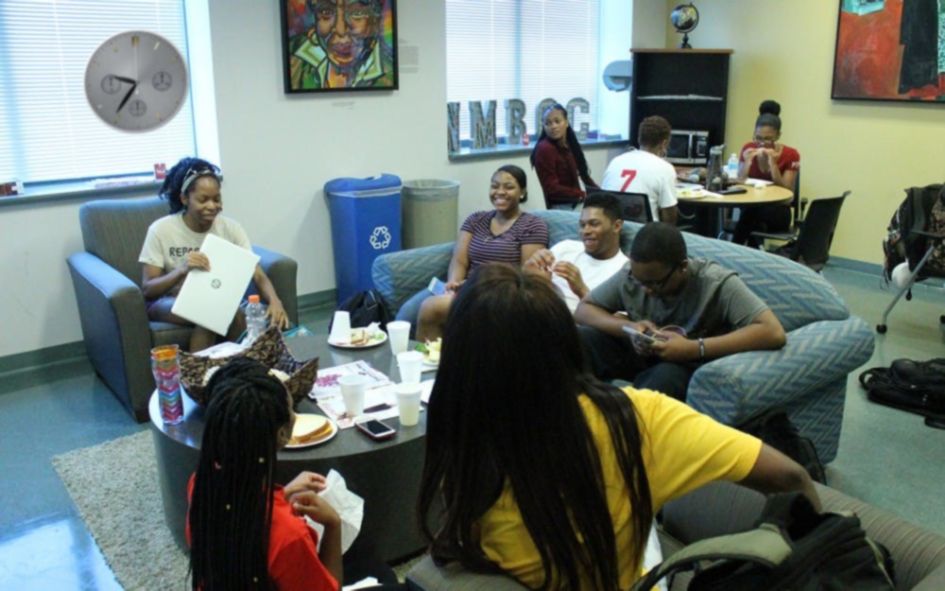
9:36
